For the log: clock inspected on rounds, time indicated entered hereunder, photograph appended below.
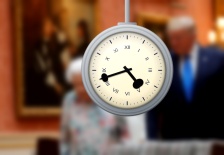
4:42
